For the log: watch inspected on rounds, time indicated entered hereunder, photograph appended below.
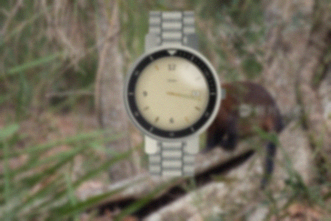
3:17
